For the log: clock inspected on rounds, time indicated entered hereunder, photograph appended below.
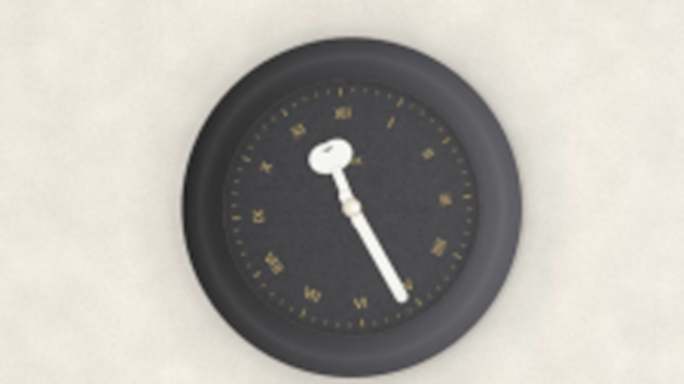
11:26
